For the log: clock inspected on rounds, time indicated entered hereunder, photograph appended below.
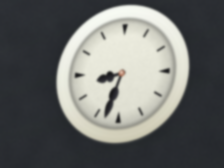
8:33
